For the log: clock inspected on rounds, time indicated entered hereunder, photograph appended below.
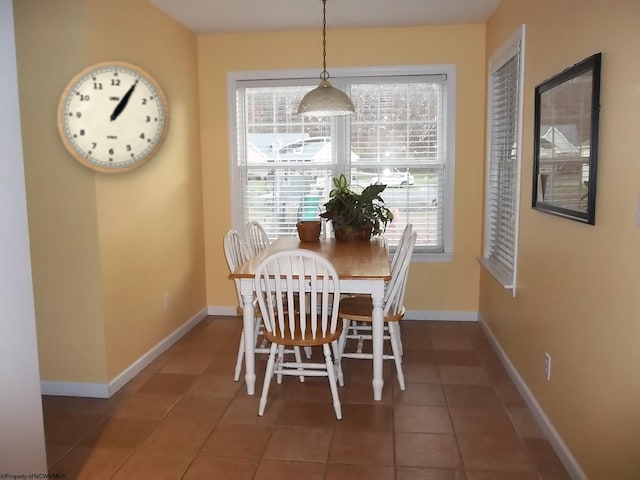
1:05
